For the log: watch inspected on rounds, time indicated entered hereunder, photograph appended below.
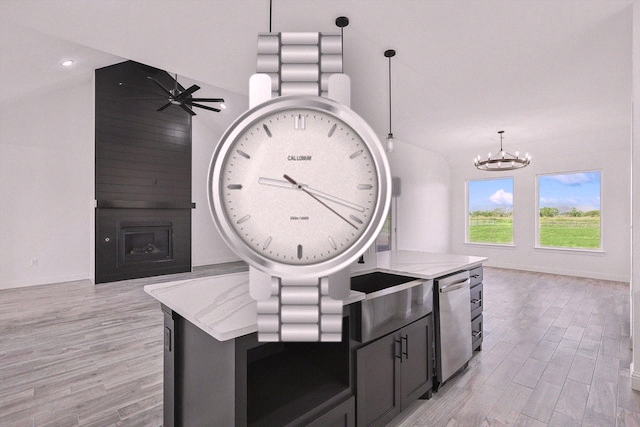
9:18:21
